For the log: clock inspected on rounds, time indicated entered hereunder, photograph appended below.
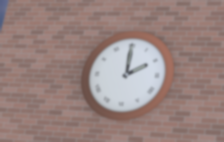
2:00
